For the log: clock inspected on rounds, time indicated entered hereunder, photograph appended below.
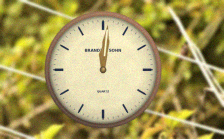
12:01
